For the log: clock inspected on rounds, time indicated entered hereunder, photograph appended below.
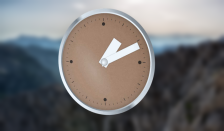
1:11
